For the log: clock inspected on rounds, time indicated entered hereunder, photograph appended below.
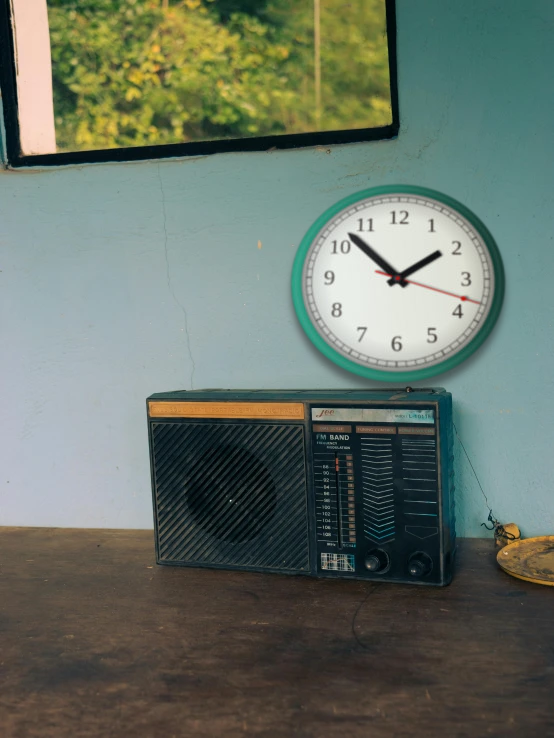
1:52:18
